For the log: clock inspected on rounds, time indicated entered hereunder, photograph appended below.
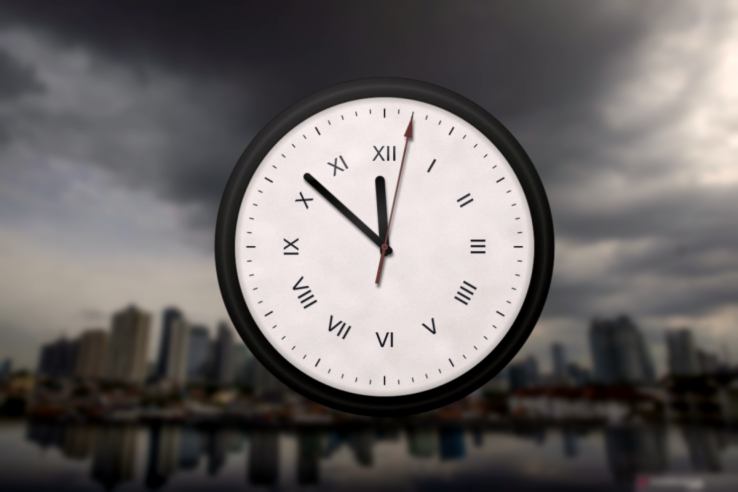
11:52:02
